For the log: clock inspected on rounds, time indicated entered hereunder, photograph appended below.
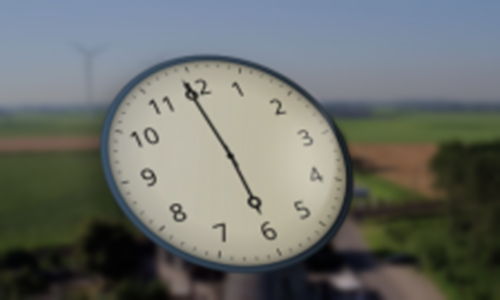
5:59
